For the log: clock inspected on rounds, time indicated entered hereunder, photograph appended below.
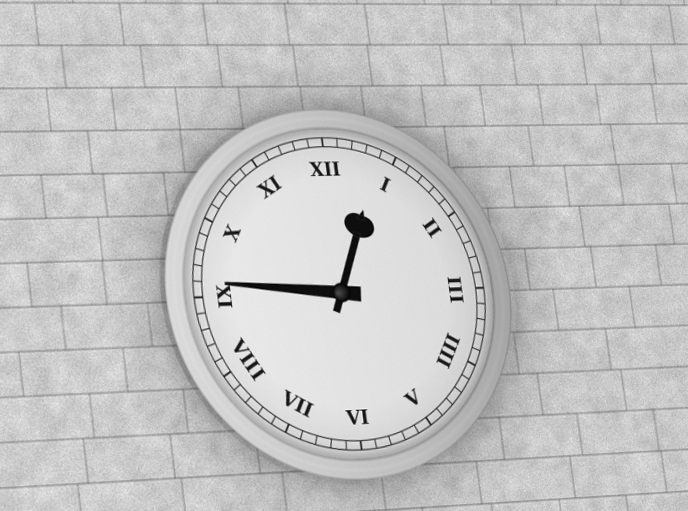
12:46
